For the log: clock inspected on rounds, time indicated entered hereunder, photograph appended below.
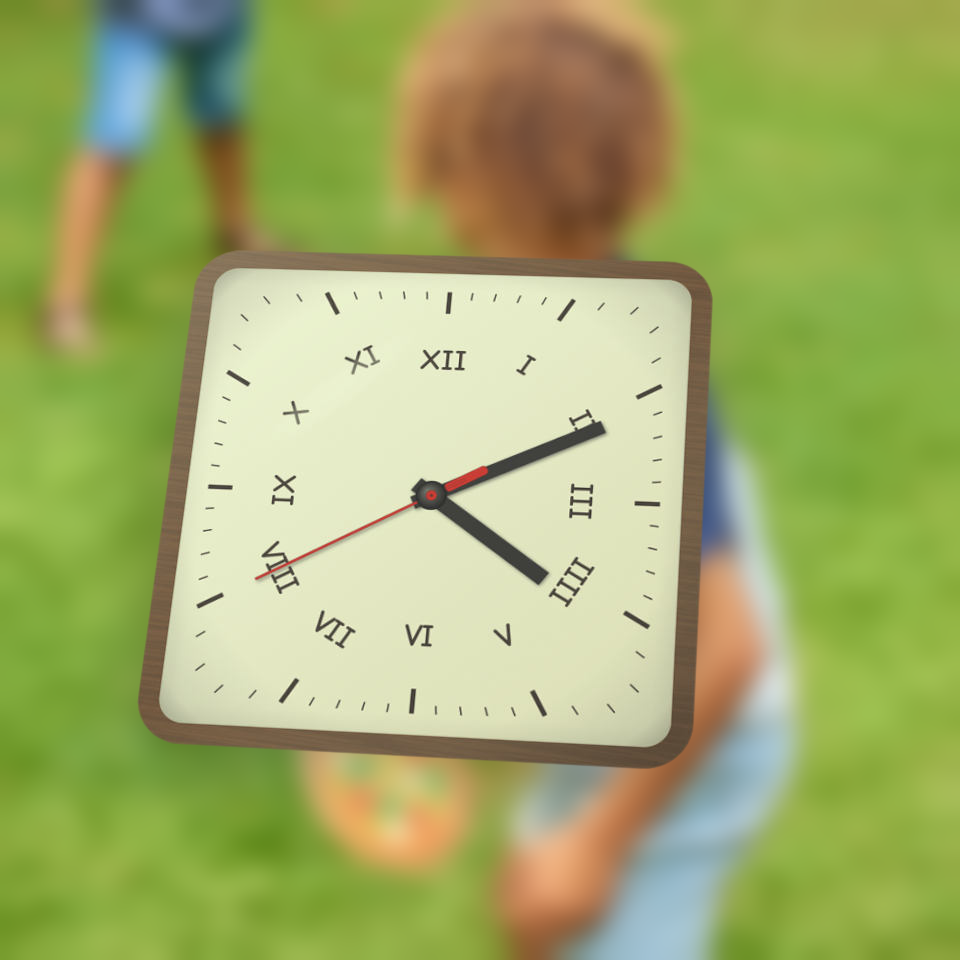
4:10:40
